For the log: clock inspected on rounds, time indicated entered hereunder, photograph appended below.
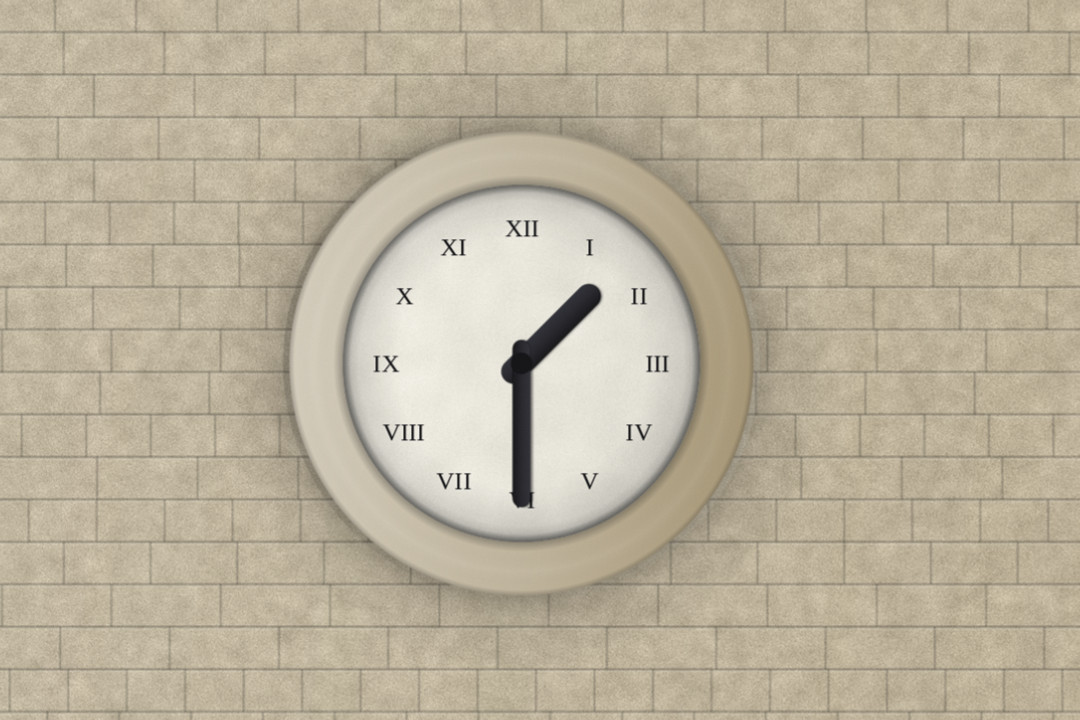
1:30
